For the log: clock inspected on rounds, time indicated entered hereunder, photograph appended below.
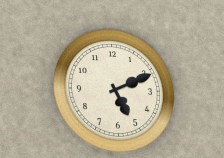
5:11
